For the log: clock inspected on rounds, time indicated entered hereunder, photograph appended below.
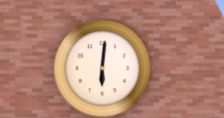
6:01
